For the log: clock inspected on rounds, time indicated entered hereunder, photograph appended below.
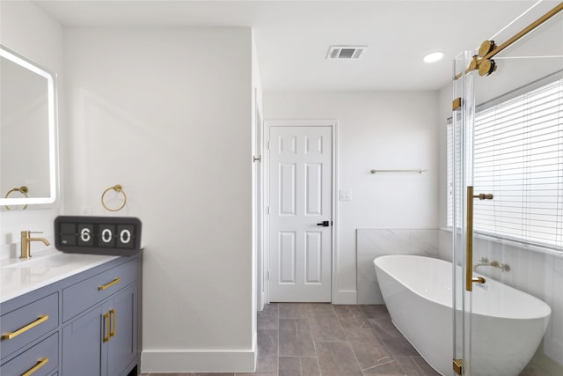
6:00
